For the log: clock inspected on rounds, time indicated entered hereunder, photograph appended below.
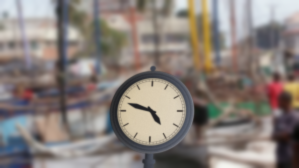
4:48
